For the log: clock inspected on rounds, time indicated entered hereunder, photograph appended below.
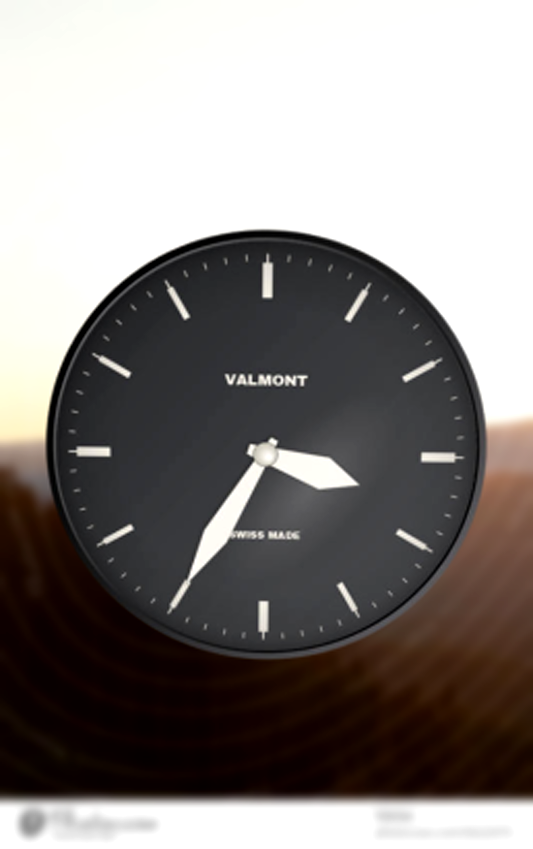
3:35
